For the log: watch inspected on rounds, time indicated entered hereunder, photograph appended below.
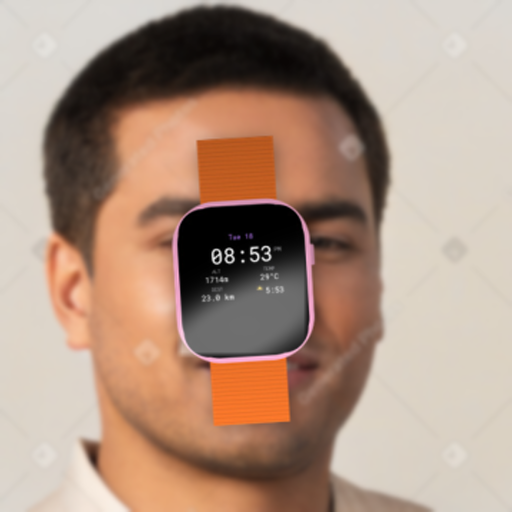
8:53
